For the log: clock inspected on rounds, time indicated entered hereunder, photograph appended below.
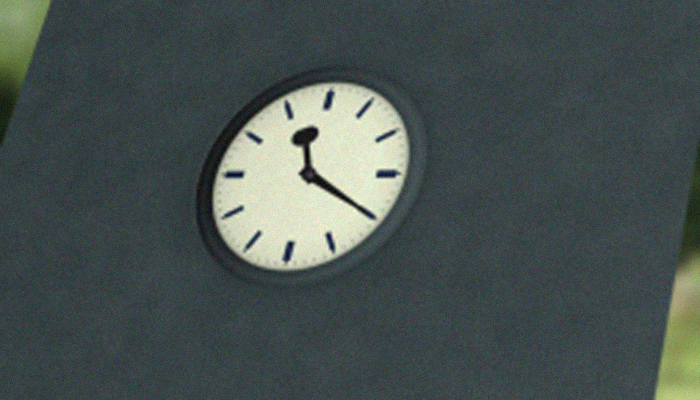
11:20
